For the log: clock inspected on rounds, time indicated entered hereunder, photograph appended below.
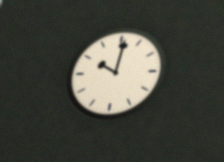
10:01
